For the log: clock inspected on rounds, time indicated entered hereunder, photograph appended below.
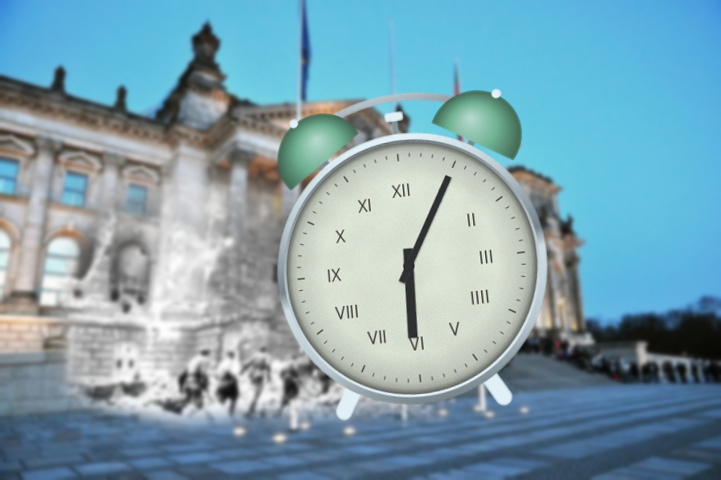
6:05
